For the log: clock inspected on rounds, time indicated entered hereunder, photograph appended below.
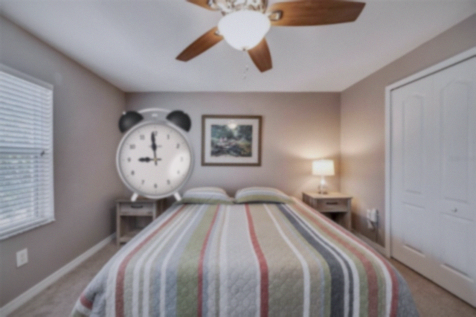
8:59
